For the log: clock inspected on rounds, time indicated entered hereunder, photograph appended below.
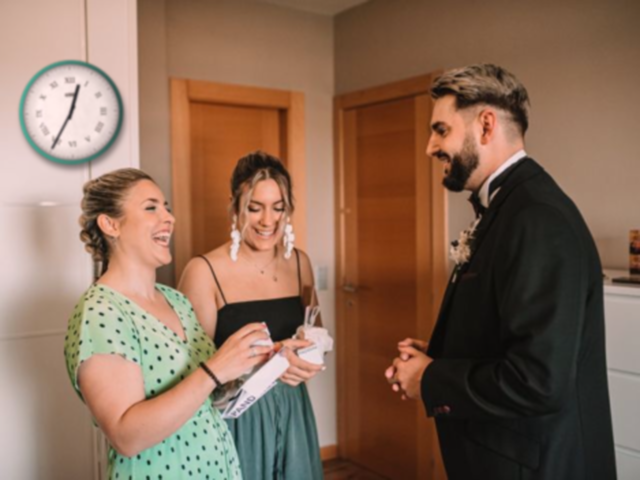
12:35
